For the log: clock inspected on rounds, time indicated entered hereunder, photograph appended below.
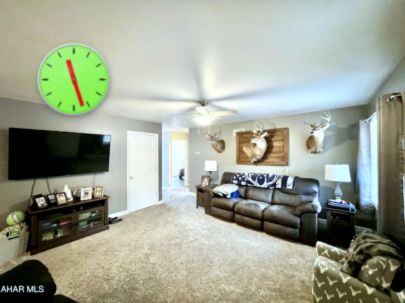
11:27
